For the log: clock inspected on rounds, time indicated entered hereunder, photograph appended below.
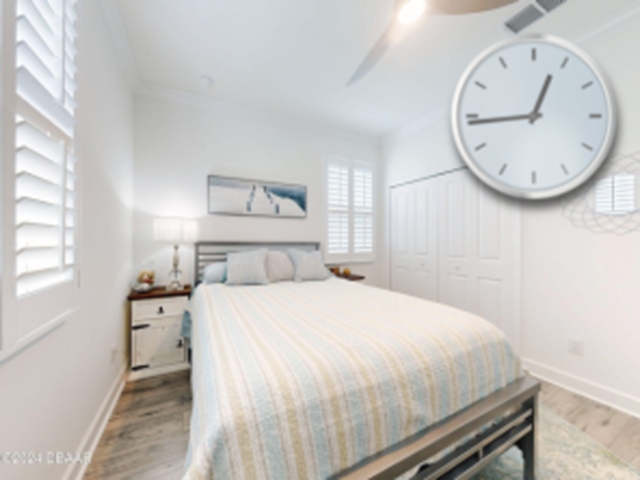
12:44
